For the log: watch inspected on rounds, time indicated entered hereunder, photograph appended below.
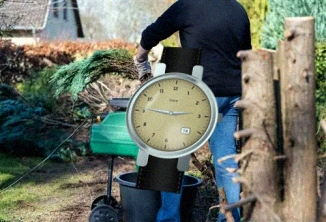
2:46
